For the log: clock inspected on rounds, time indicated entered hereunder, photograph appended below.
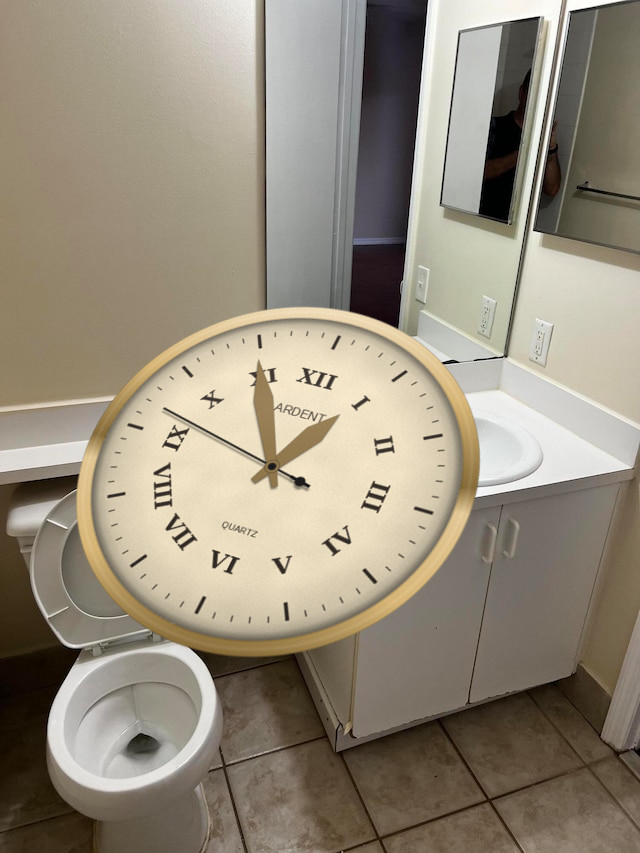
12:54:47
